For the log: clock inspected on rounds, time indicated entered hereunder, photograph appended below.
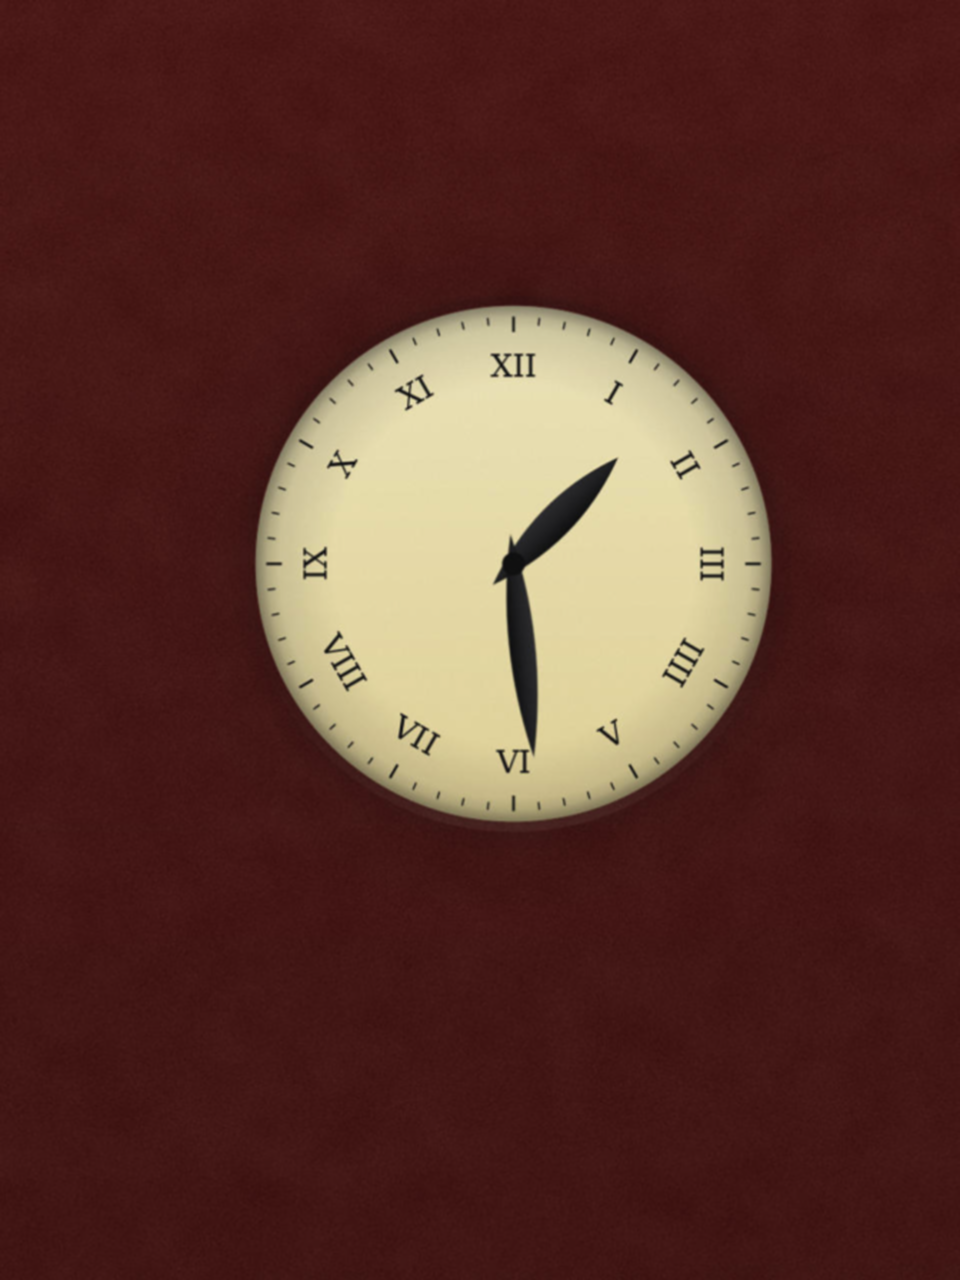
1:29
